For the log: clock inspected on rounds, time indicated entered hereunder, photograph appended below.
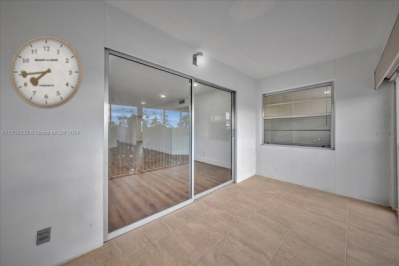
7:44
